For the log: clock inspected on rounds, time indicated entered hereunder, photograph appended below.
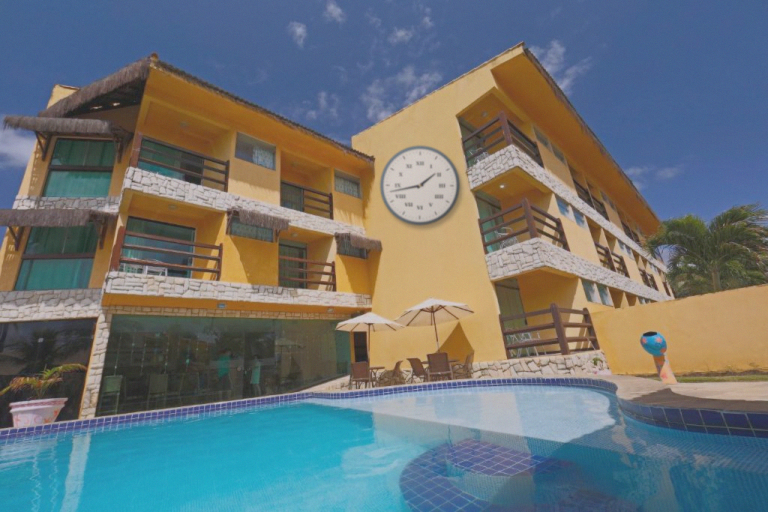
1:43
